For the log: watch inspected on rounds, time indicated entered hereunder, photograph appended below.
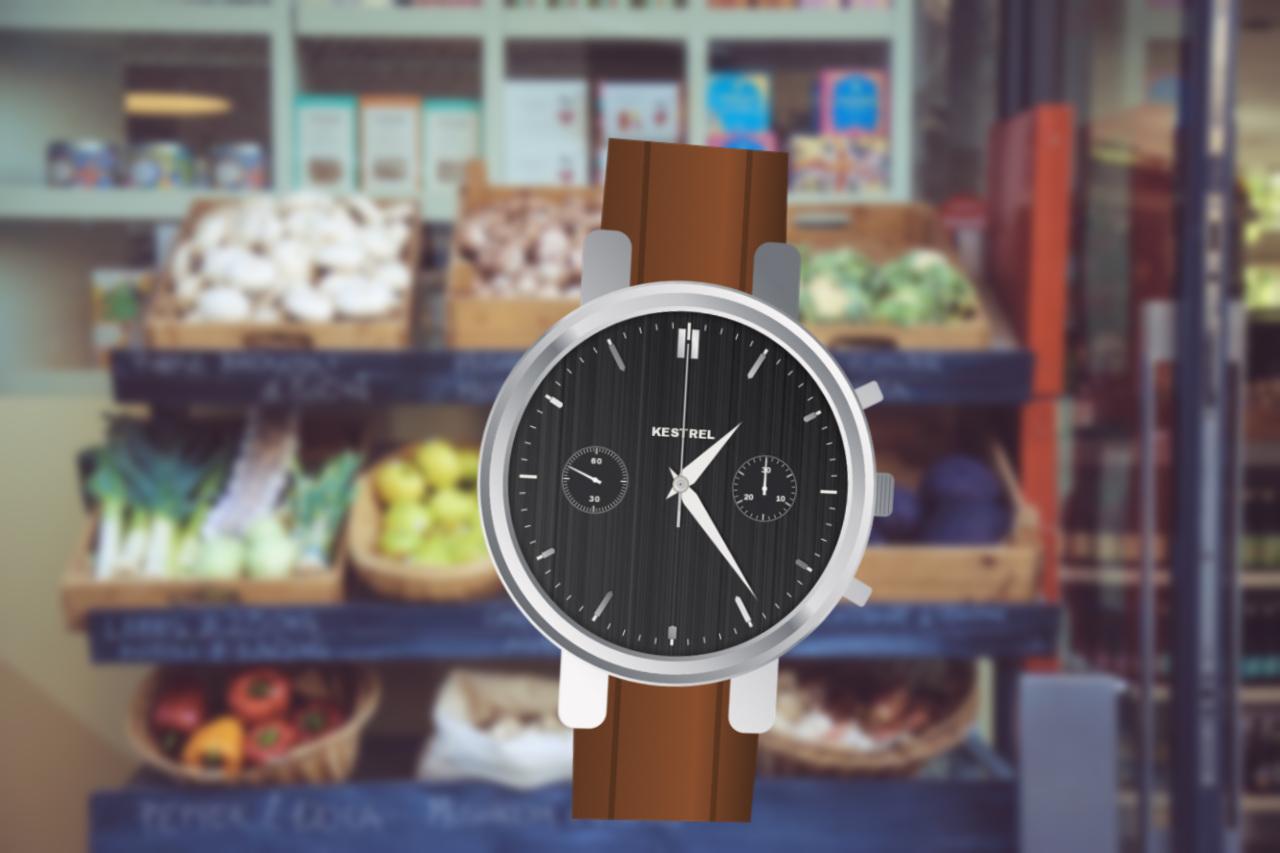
1:23:49
